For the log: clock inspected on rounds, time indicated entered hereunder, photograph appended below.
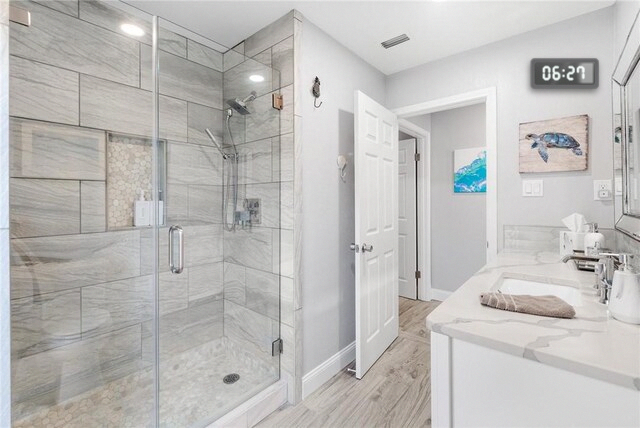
6:27
